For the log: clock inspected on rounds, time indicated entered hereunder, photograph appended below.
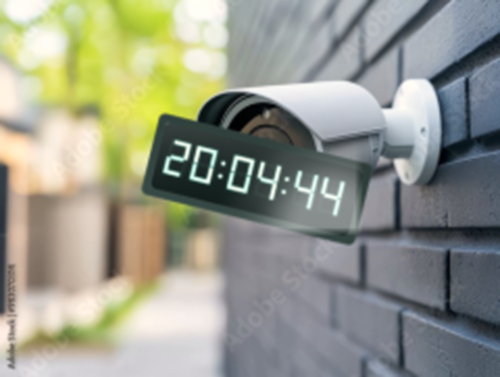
20:04:44
